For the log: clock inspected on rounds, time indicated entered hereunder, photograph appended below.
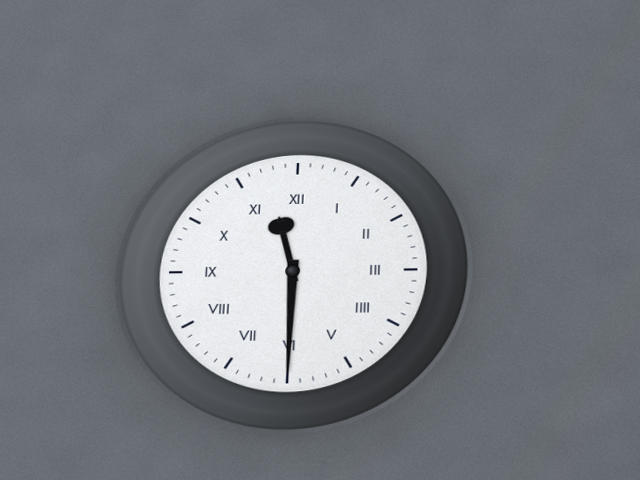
11:30
